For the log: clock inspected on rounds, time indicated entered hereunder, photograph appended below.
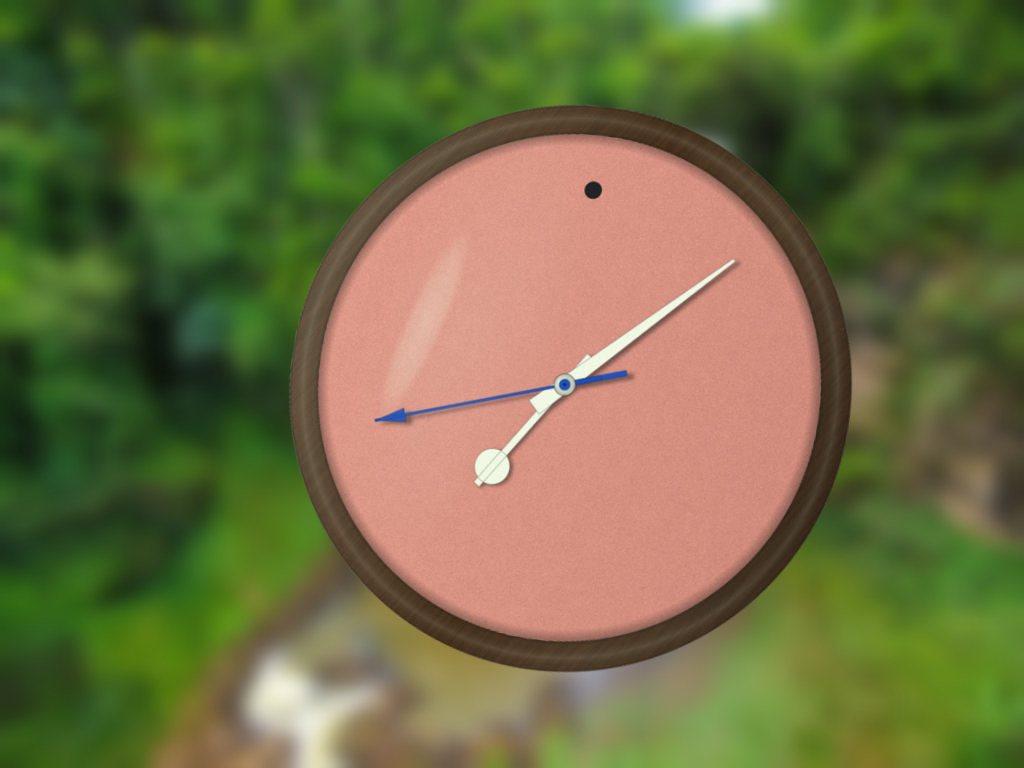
7:07:42
